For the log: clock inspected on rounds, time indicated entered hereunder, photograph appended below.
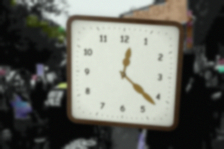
12:22
